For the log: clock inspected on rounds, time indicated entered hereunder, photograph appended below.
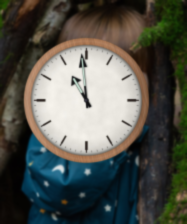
10:59
